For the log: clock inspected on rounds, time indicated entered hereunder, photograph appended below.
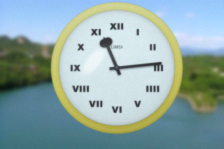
11:14
